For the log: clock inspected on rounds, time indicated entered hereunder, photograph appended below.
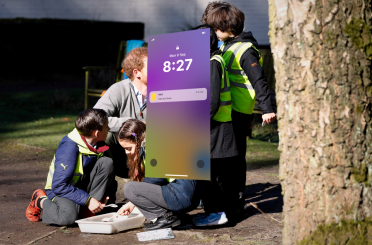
8:27
